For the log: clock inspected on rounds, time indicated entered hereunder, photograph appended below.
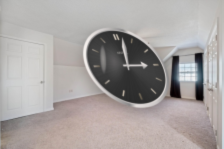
3:02
